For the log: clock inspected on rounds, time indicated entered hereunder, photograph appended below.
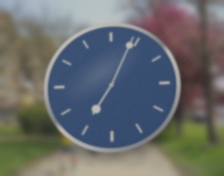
7:04
